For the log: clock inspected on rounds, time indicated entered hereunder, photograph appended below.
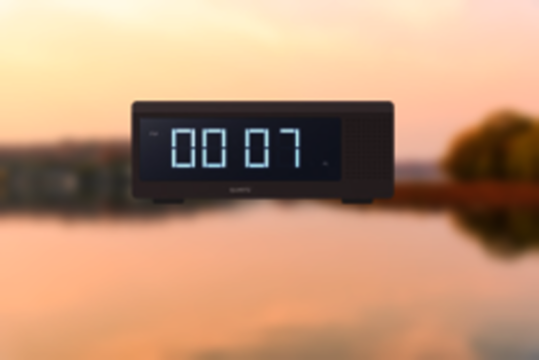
0:07
